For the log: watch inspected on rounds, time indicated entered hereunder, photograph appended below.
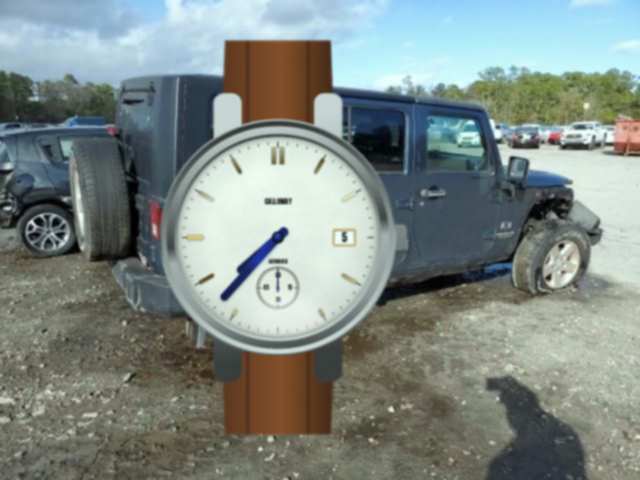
7:37
